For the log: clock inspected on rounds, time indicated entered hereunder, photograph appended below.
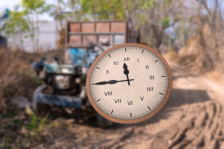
11:45
